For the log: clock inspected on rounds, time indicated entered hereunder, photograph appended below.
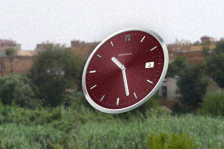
10:27
